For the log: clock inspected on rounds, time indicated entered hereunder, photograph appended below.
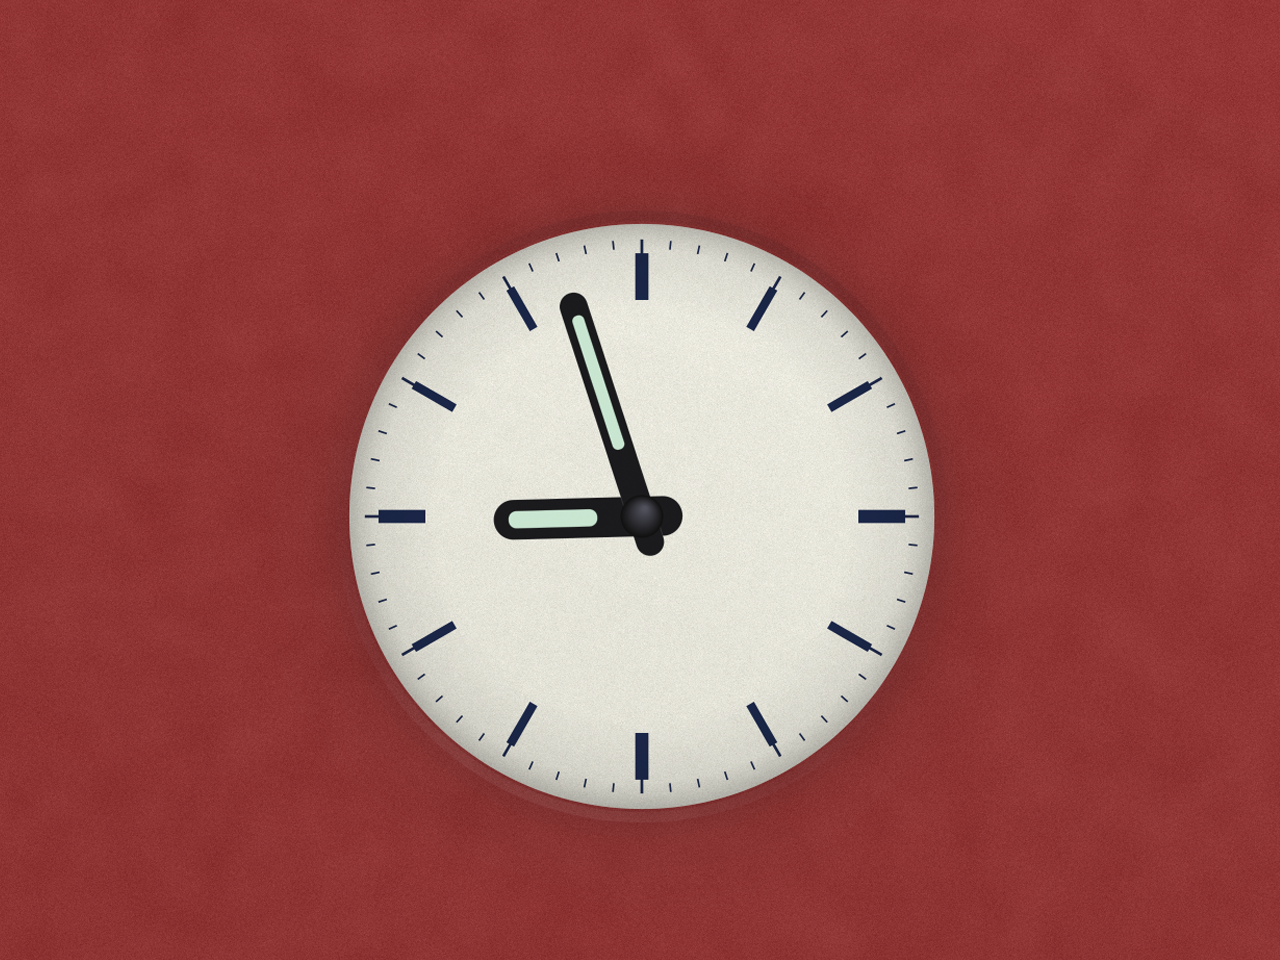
8:57
